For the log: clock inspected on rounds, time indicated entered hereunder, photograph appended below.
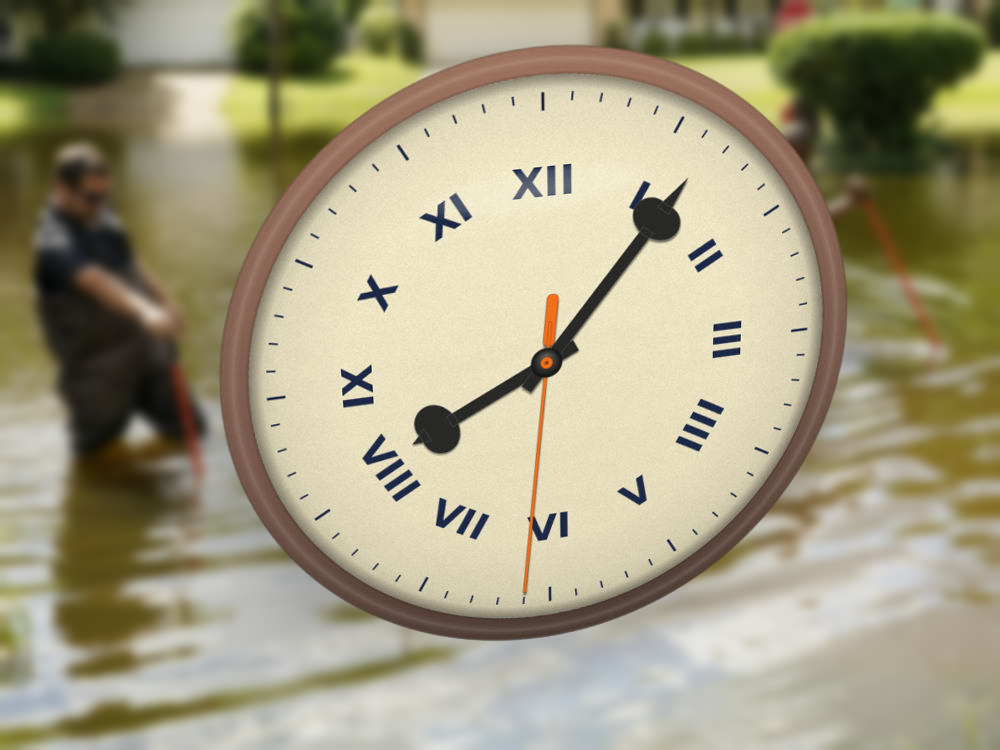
8:06:31
